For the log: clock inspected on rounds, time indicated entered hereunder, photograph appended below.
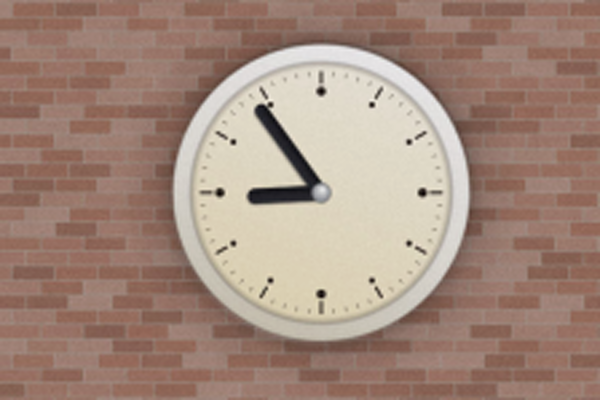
8:54
